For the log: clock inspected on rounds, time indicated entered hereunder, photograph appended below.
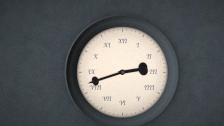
2:42
